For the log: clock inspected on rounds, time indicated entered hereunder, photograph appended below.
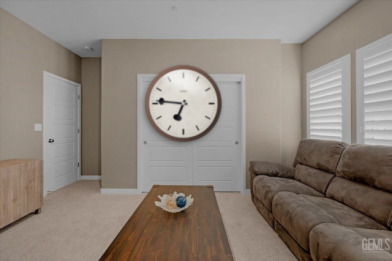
6:46
